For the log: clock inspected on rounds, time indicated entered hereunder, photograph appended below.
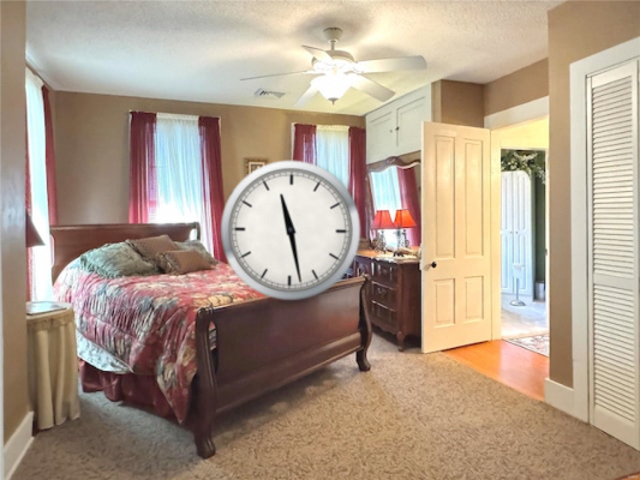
11:28
